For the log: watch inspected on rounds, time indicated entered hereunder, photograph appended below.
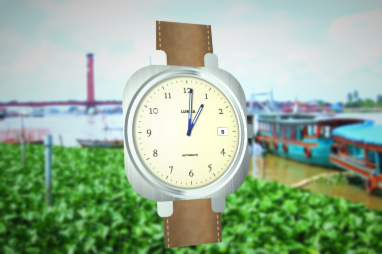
1:01
